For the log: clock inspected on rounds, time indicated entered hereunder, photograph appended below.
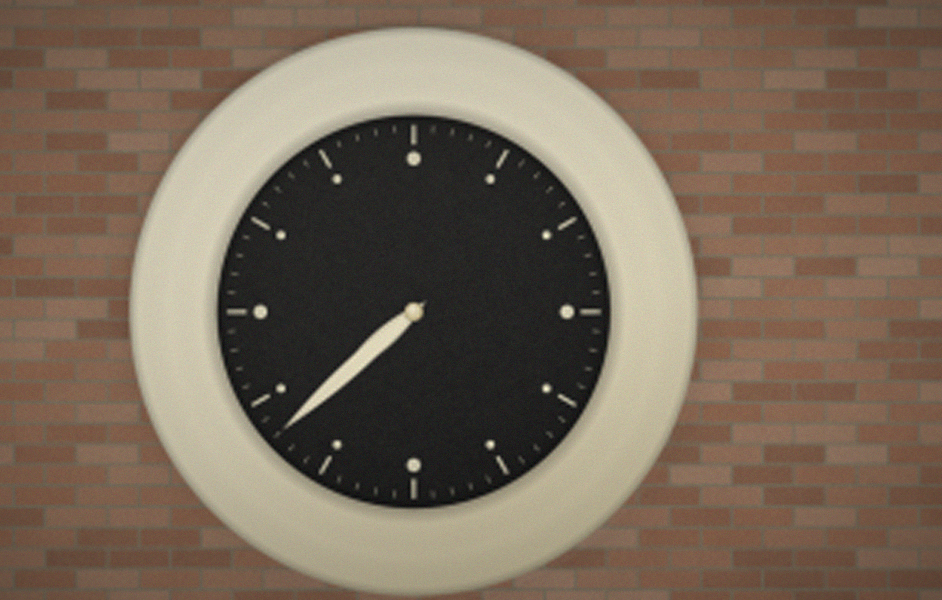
7:38
